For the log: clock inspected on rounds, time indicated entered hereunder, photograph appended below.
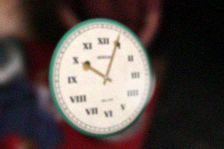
10:04
